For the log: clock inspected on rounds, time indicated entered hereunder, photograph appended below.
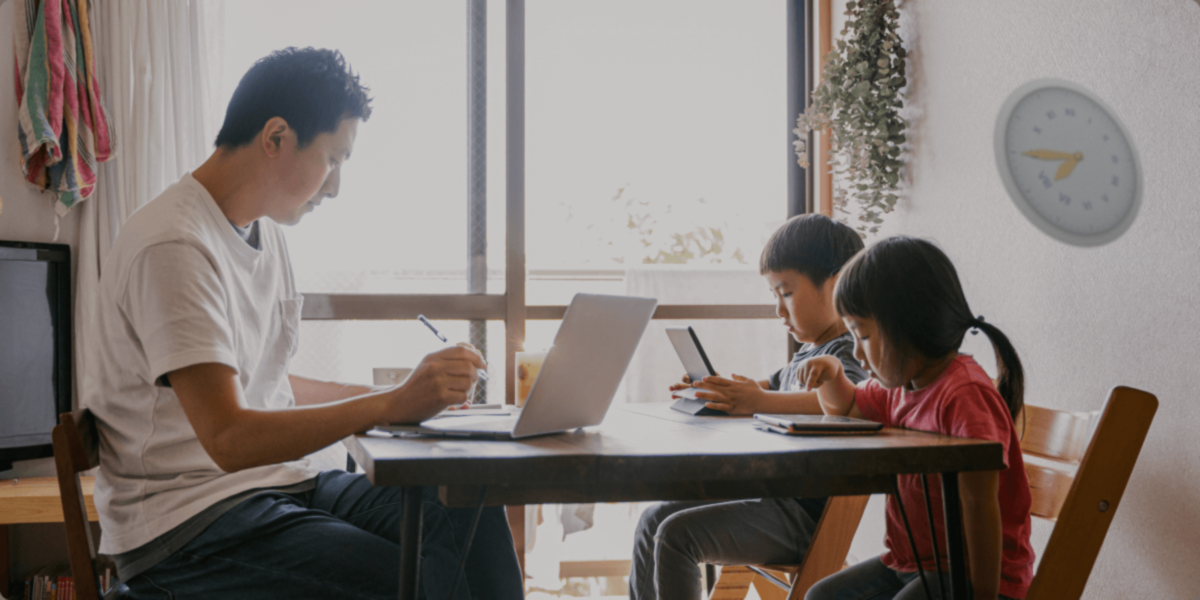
7:45
